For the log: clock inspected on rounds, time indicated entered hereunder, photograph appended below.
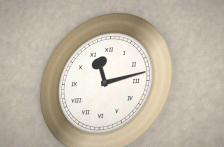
11:13
